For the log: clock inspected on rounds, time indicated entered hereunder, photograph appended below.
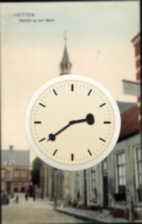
2:39
